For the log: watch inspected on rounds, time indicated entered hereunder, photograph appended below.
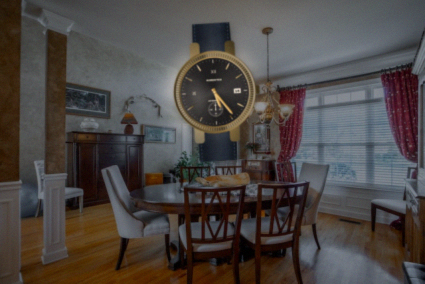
5:24
